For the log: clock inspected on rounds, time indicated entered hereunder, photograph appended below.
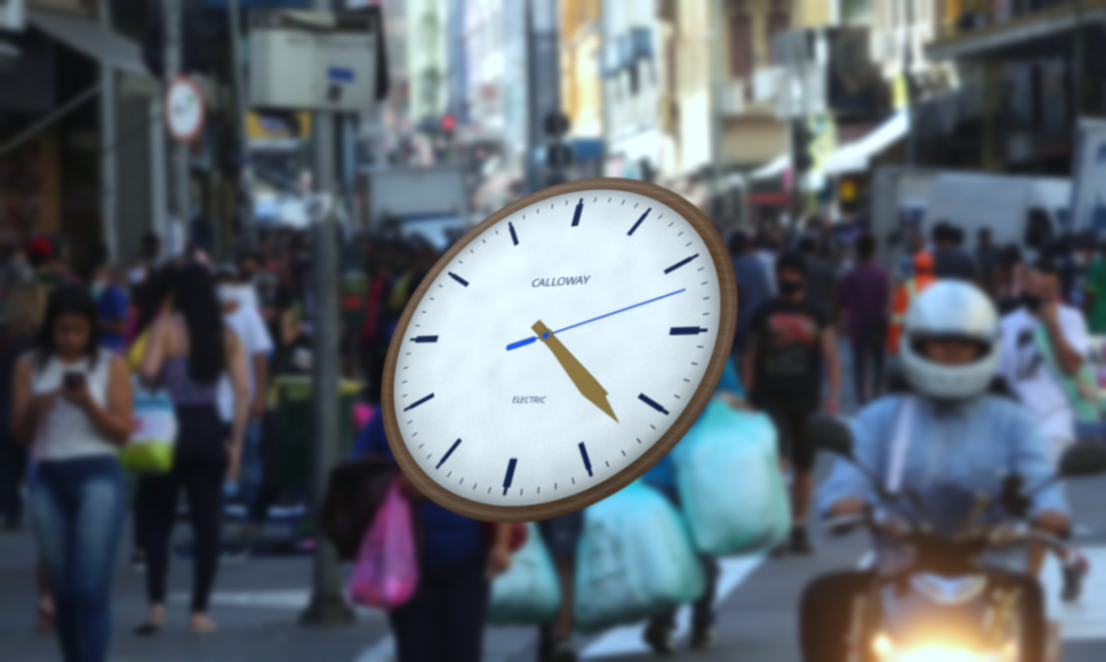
4:22:12
